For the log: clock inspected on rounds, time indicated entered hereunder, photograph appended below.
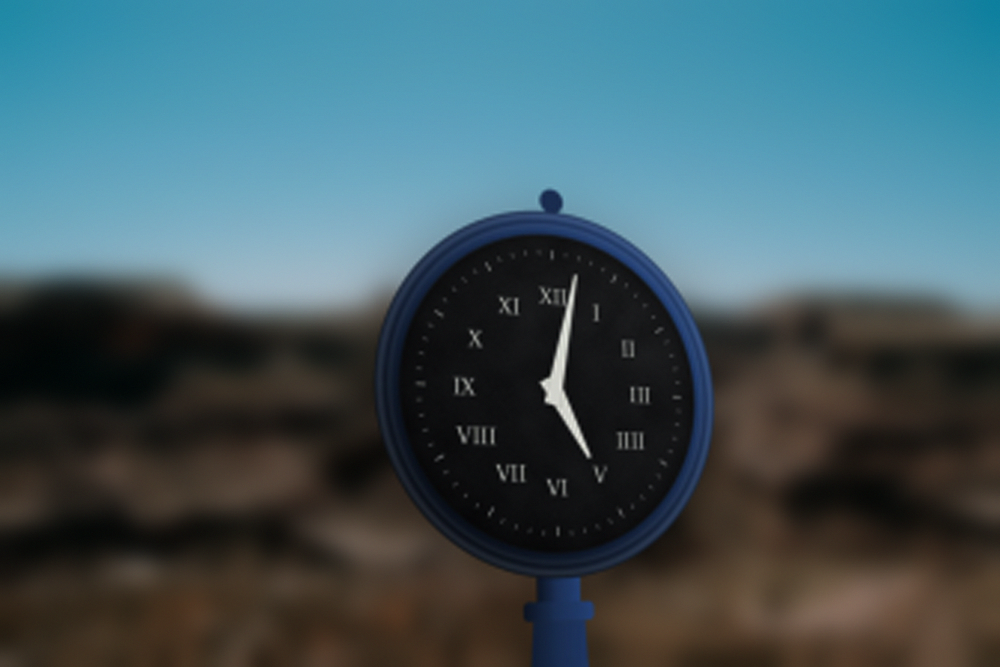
5:02
